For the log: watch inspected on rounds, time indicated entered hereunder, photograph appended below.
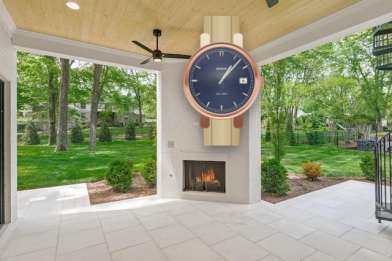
1:07
